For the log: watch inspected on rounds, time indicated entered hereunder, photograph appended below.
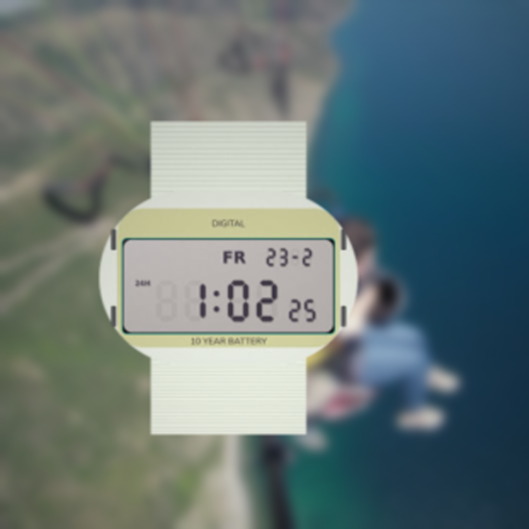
1:02:25
